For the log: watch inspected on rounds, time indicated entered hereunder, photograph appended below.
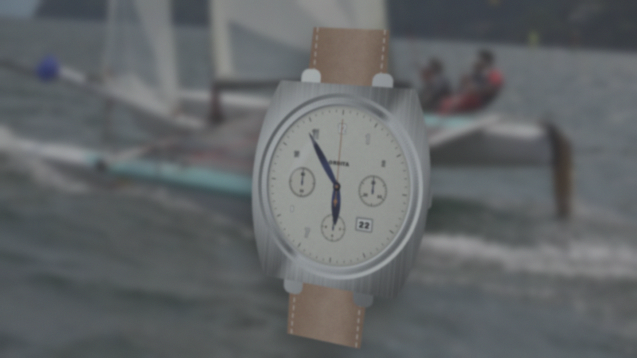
5:54
